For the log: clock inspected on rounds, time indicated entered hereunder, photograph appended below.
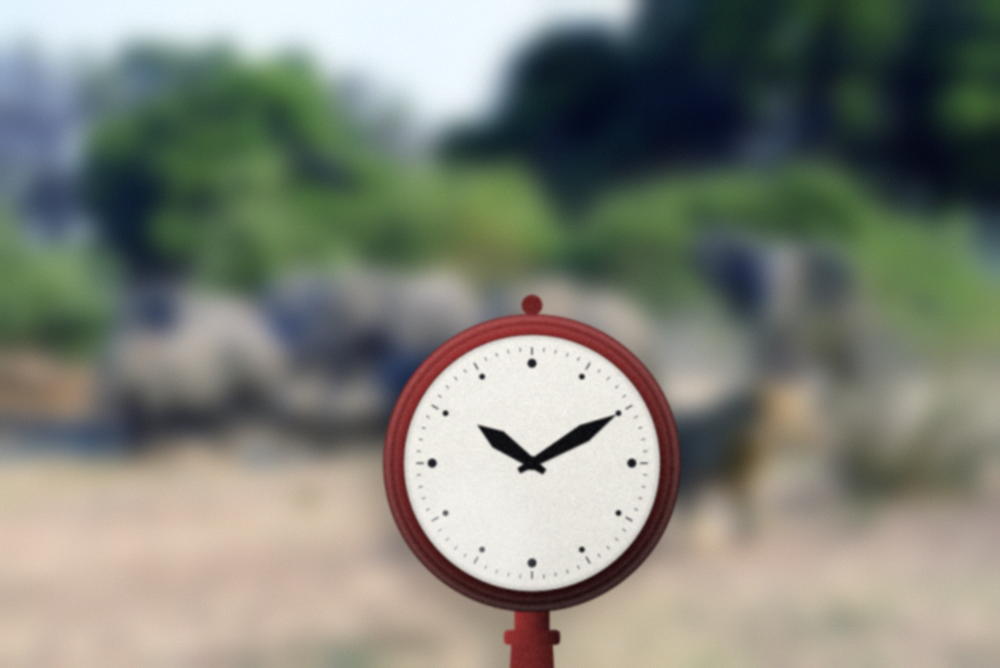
10:10
